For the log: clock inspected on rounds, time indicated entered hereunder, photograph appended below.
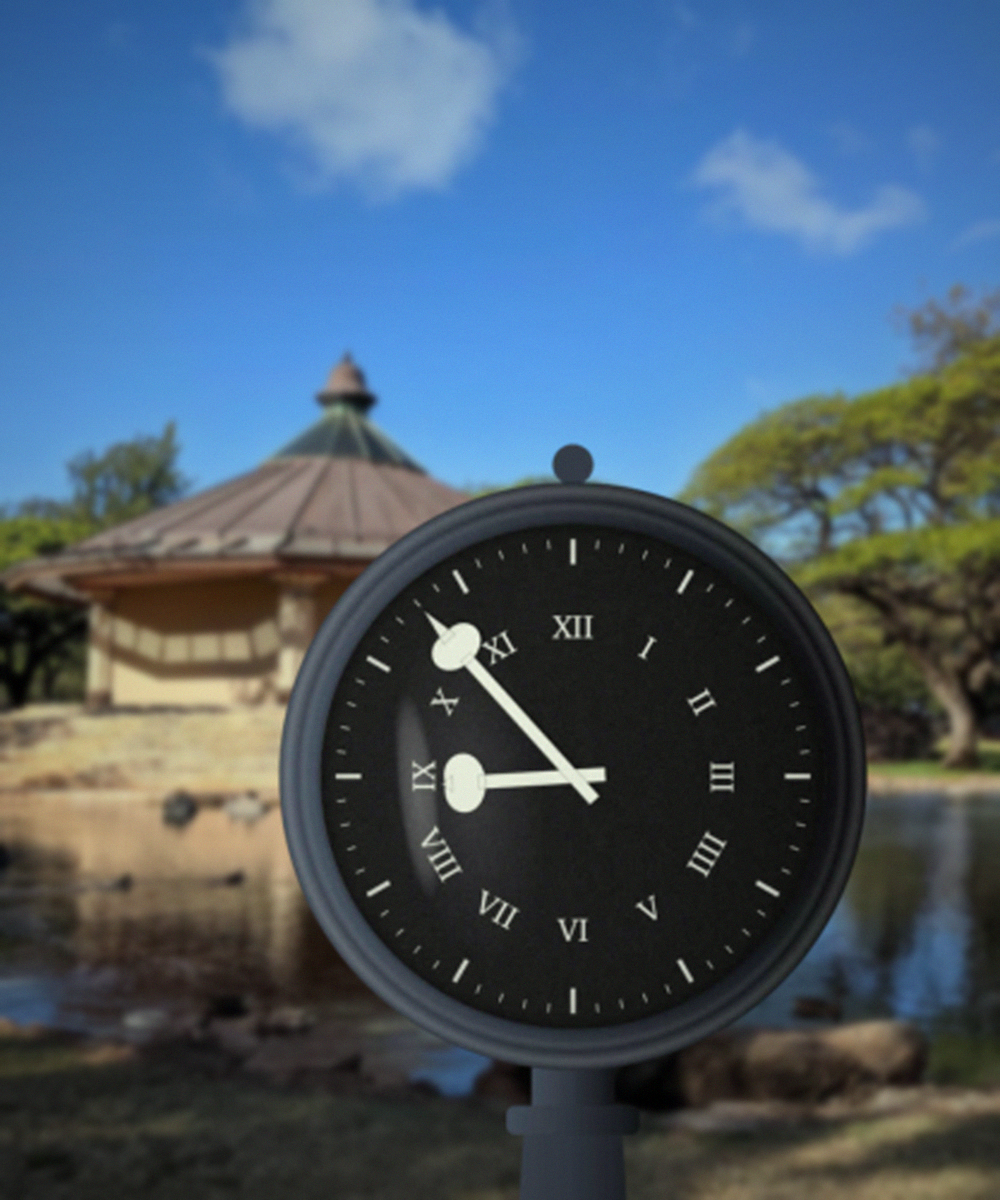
8:53
